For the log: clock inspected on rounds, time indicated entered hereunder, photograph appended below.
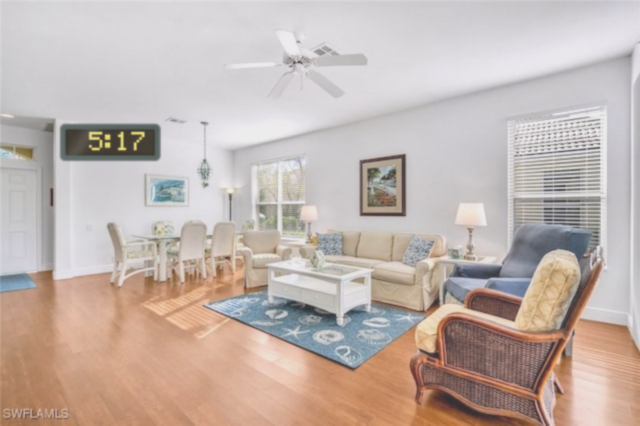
5:17
